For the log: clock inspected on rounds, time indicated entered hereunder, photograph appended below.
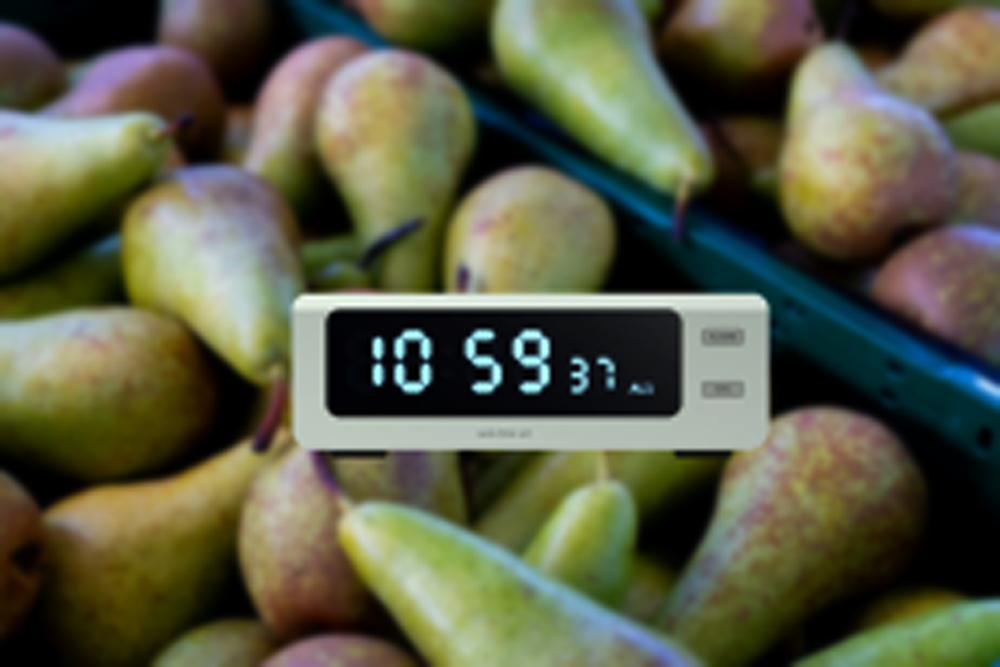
10:59:37
